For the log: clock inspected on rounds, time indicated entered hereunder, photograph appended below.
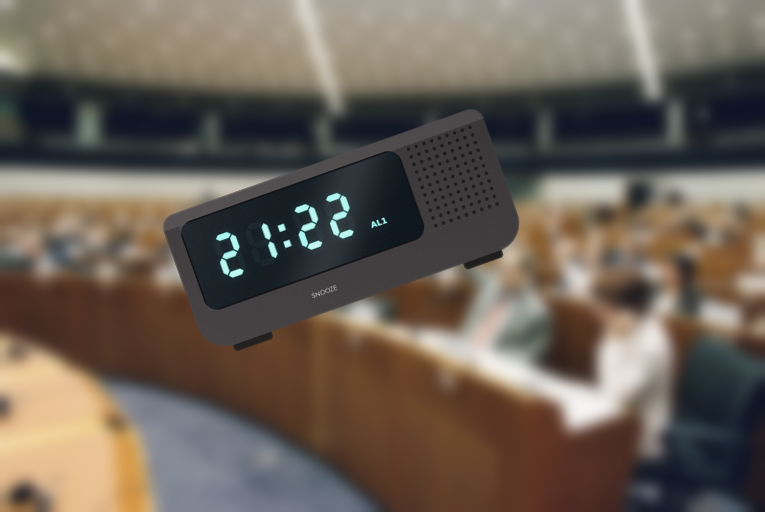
21:22
